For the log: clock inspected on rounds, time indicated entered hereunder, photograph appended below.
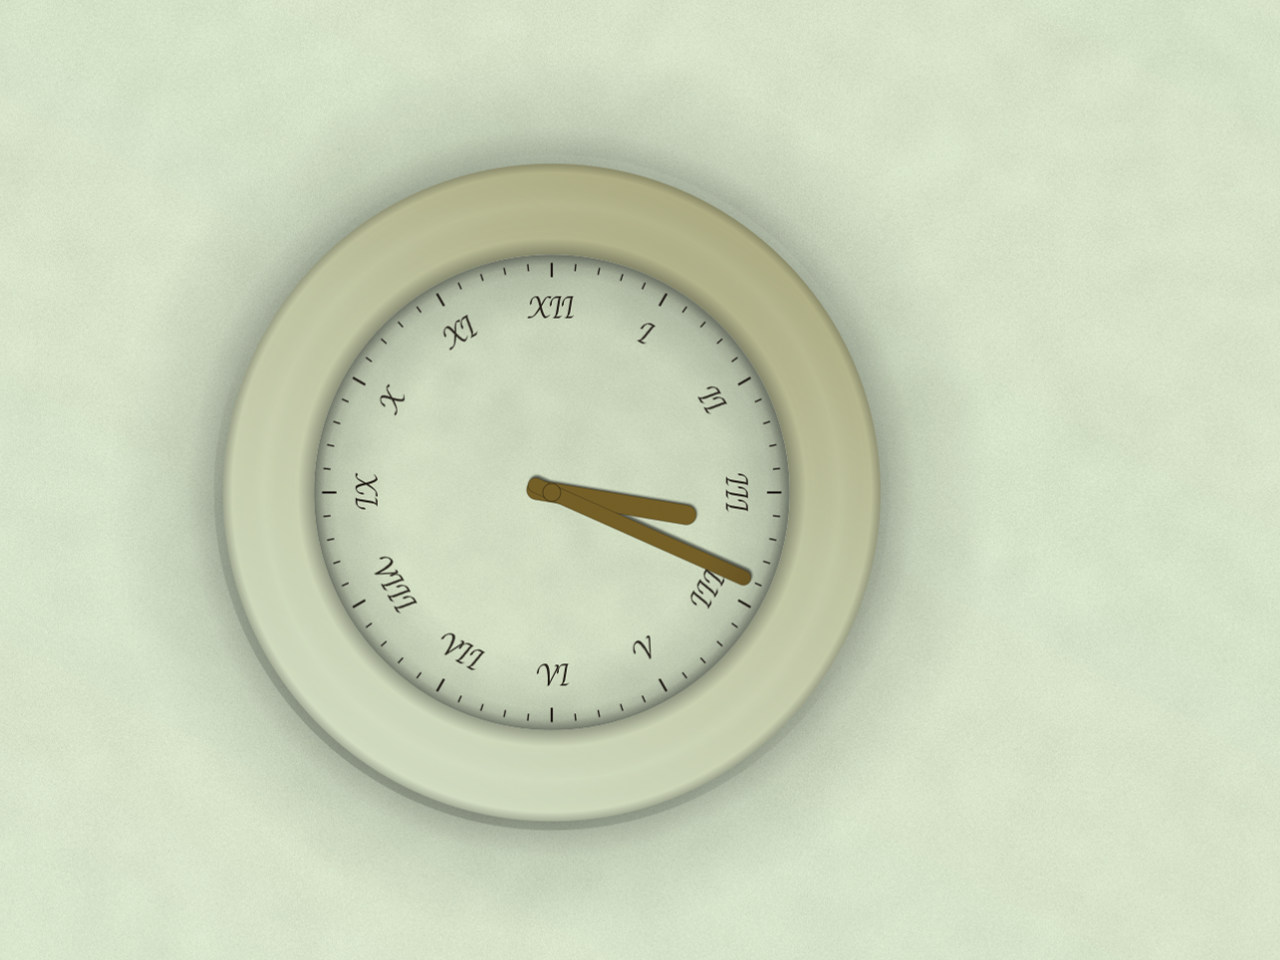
3:19
